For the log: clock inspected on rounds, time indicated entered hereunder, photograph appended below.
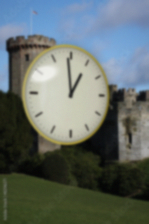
12:59
